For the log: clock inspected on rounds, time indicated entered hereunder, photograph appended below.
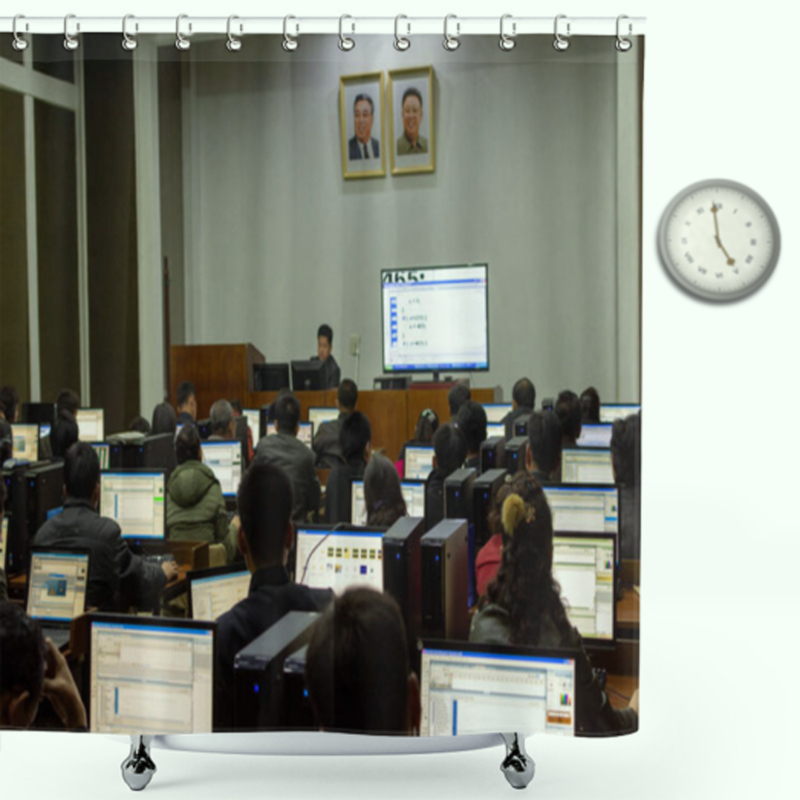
4:59
